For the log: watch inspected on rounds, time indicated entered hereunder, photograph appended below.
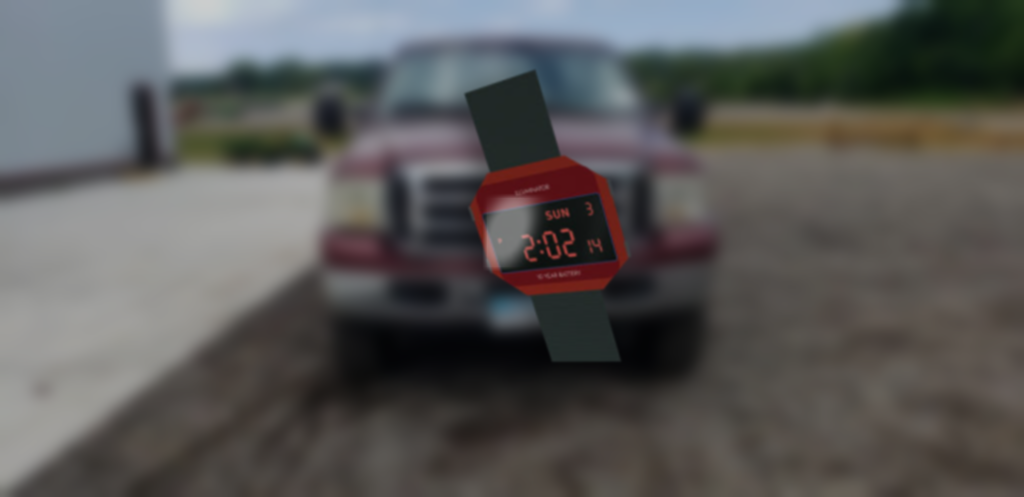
2:02:14
